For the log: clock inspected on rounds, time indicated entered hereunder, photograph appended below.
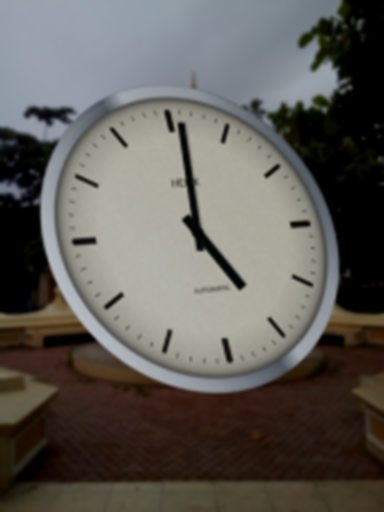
5:01
